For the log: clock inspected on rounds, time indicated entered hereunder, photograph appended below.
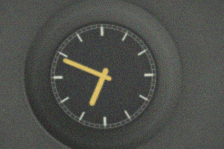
6:49
